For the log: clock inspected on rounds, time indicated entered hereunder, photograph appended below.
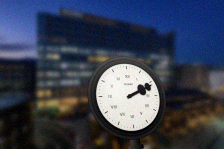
2:11
